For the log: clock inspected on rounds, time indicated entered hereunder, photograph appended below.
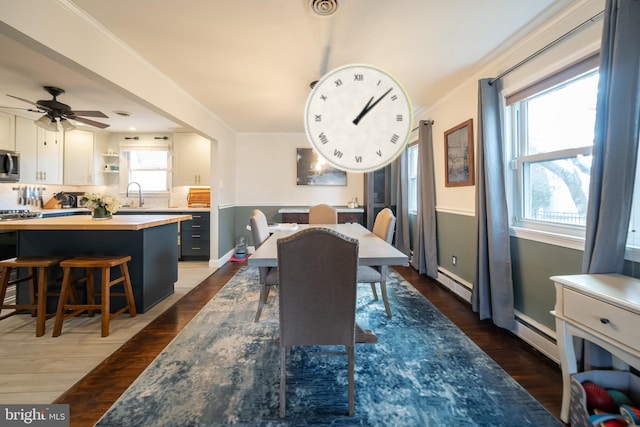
1:08
